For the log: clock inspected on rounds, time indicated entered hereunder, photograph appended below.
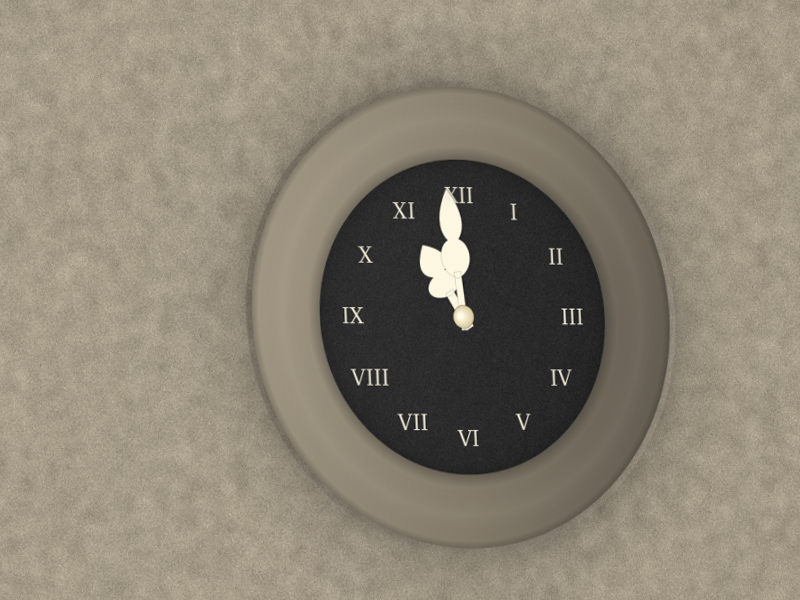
10:59
